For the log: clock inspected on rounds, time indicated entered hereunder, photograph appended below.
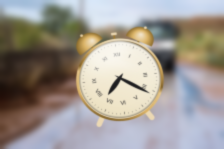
7:21
